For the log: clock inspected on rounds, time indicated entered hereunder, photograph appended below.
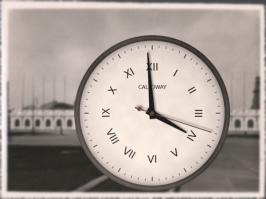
3:59:18
